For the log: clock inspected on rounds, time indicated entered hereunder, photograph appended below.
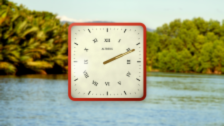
2:11
